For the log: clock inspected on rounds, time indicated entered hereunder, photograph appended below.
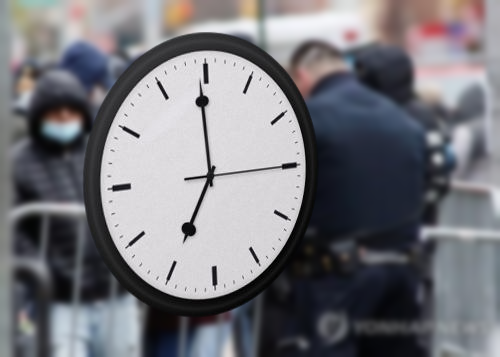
6:59:15
